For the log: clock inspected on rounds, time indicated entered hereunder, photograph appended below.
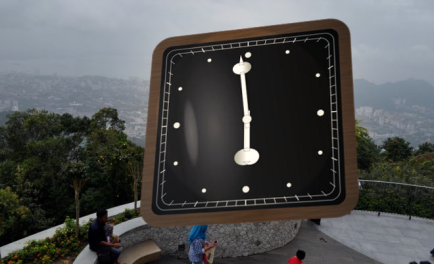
5:59
